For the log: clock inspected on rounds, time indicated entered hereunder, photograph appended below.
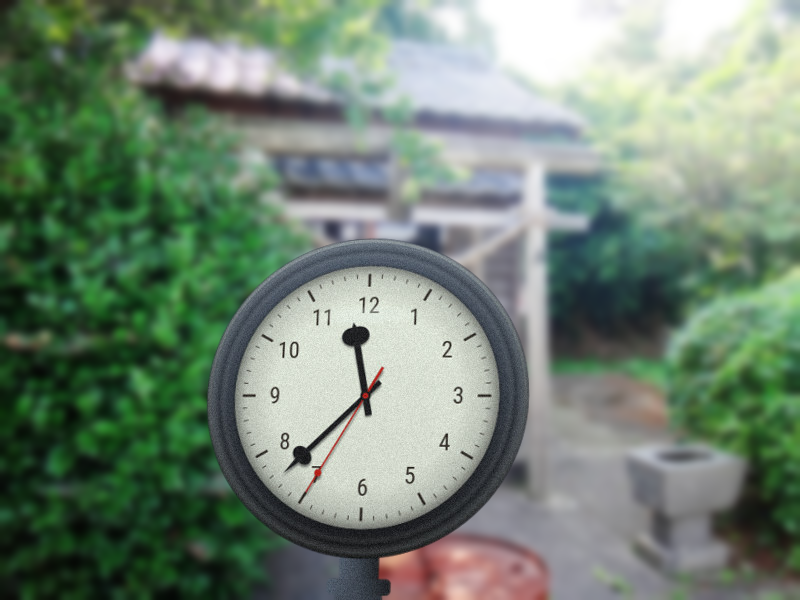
11:37:35
